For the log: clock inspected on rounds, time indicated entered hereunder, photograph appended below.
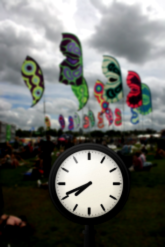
7:41
